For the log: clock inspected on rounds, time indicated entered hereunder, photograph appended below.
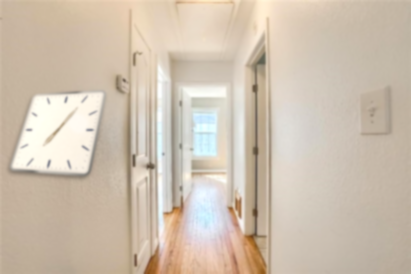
7:05
